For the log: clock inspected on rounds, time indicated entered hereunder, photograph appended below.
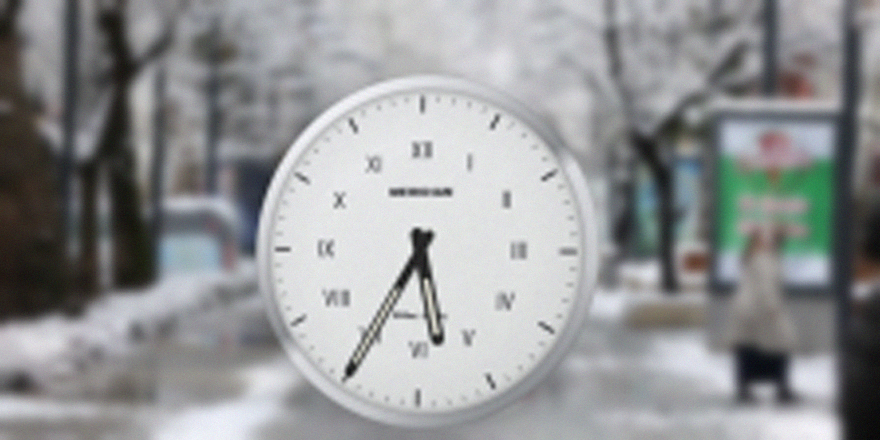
5:35
